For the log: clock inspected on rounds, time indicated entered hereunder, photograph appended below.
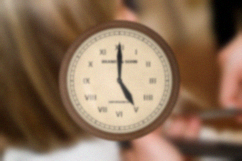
5:00
